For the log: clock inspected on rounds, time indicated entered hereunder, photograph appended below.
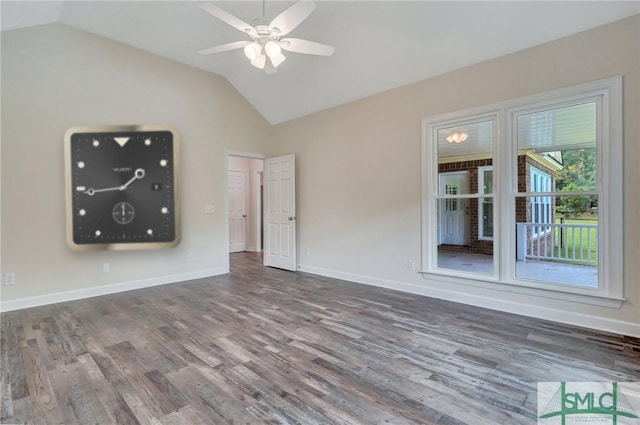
1:44
